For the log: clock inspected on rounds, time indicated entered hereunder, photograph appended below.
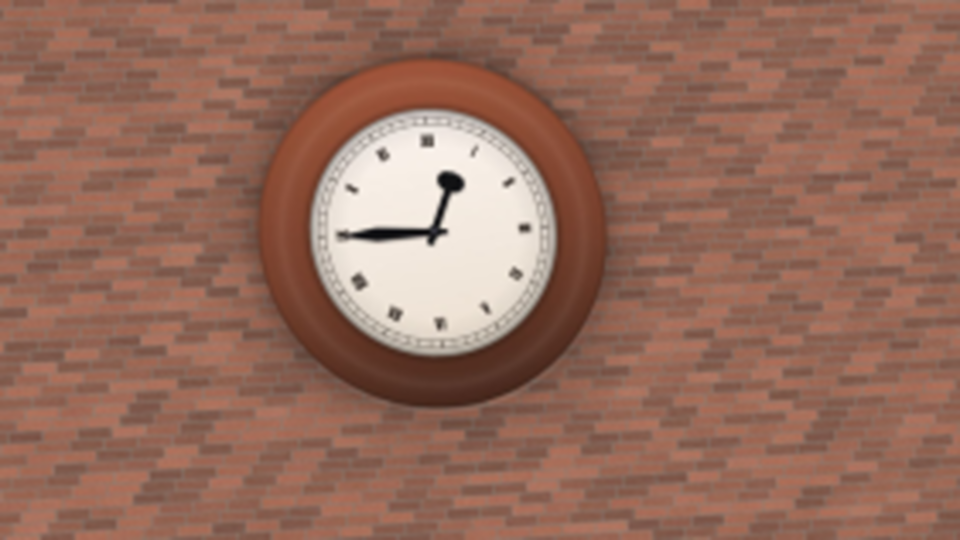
12:45
